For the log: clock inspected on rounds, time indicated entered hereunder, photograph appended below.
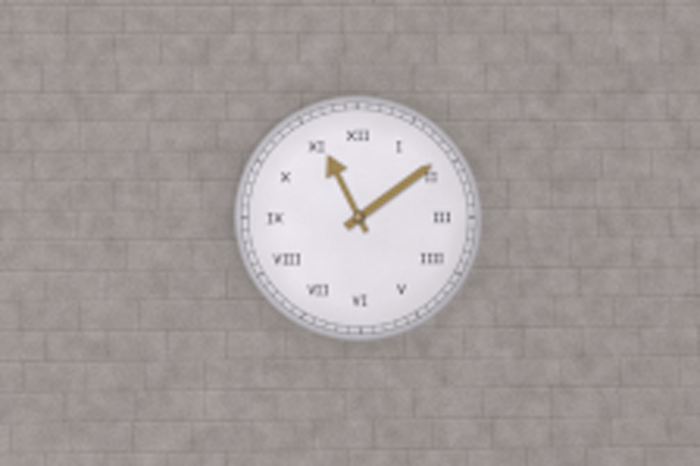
11:09
